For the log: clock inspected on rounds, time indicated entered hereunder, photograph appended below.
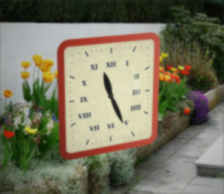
11:26
